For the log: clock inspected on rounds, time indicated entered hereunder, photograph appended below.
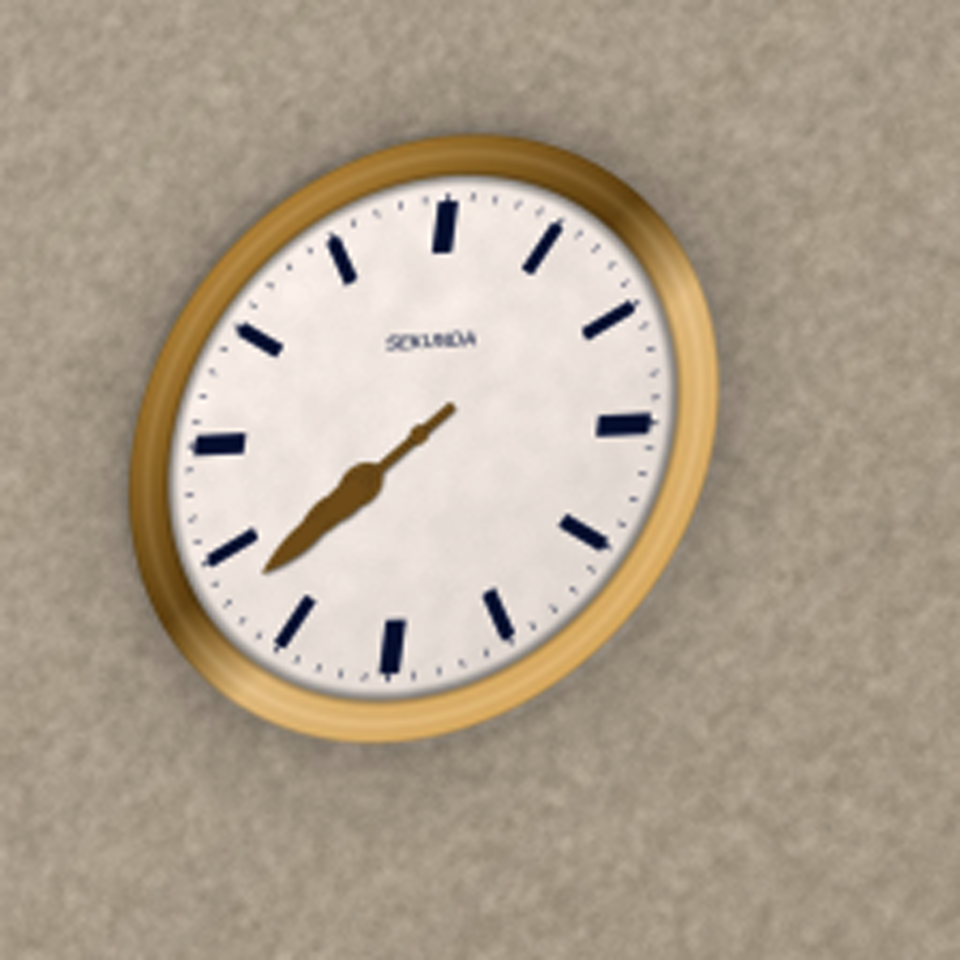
7:38
